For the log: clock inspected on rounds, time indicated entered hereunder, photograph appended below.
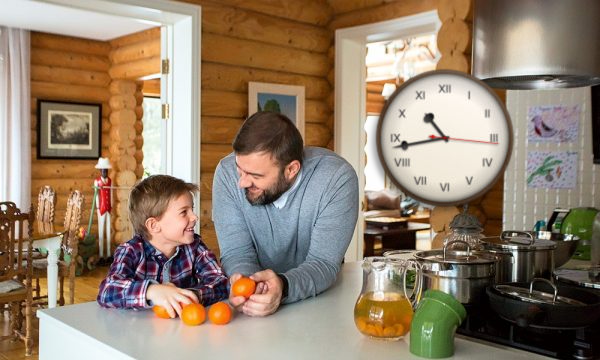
10:43:16
